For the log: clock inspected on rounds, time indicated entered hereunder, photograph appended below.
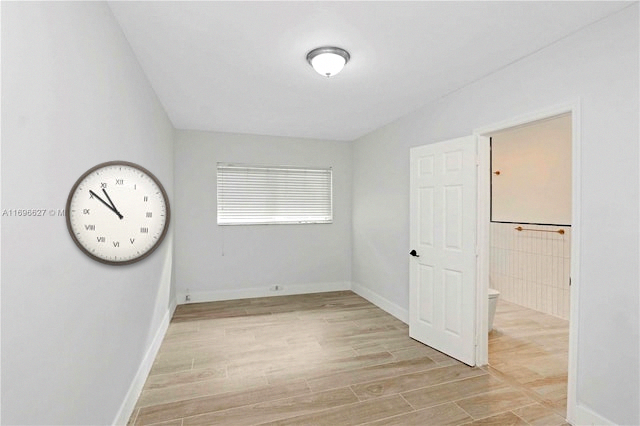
10:51
